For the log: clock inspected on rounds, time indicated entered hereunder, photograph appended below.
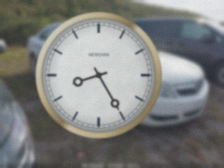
8:25
